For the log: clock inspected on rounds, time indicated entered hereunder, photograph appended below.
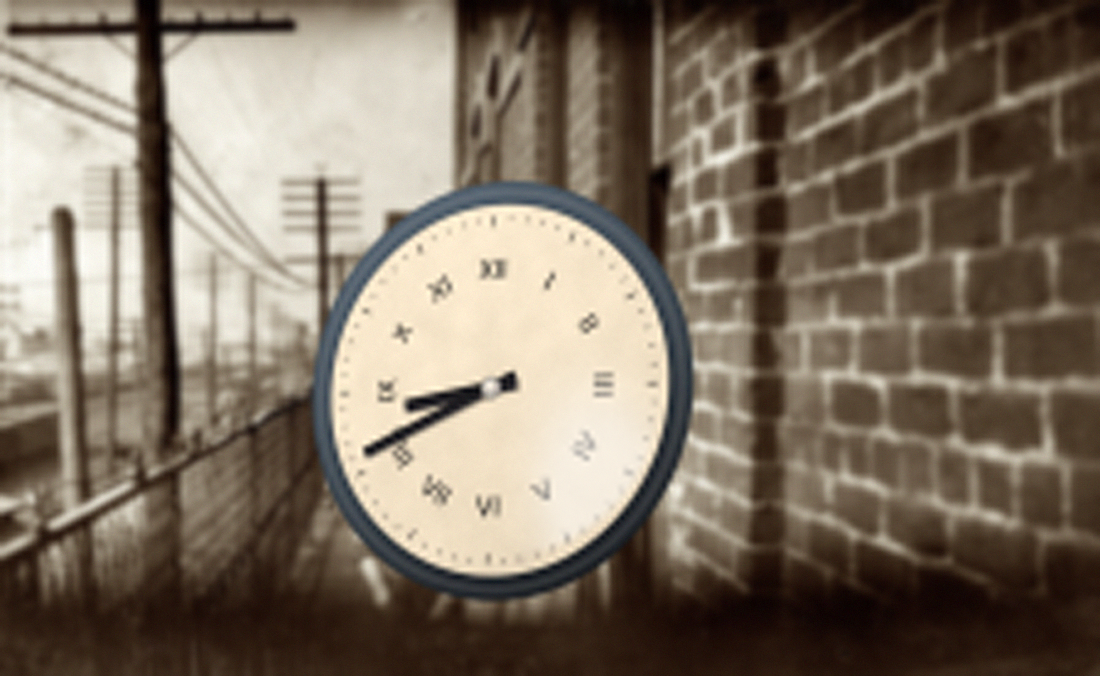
8:41
